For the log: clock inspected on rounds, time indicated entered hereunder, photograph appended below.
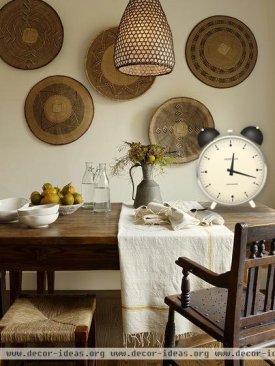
12:18
